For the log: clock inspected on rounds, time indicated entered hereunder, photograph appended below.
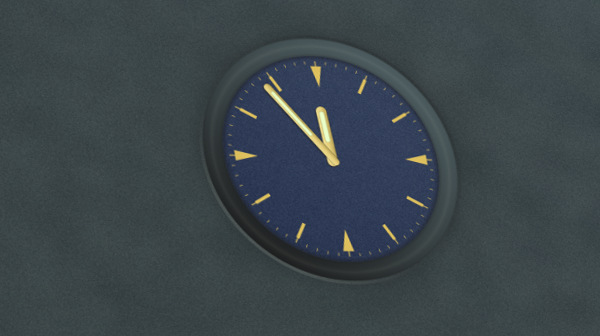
11:54
